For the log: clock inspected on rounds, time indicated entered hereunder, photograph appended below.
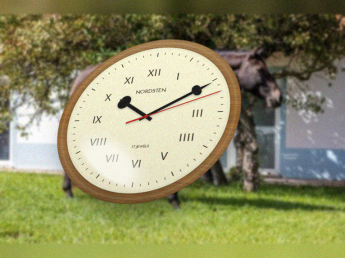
10:10:12
